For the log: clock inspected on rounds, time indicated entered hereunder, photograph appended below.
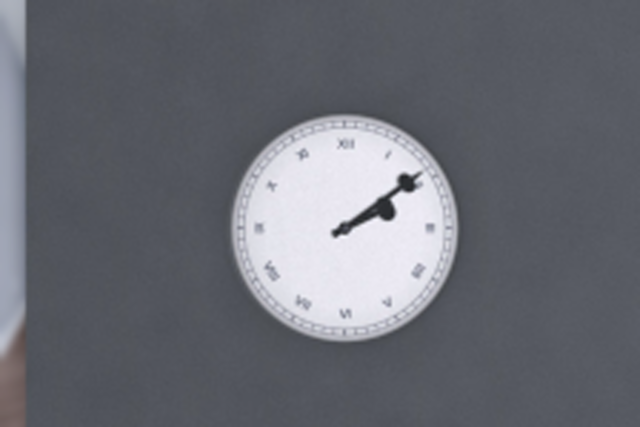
2:09
